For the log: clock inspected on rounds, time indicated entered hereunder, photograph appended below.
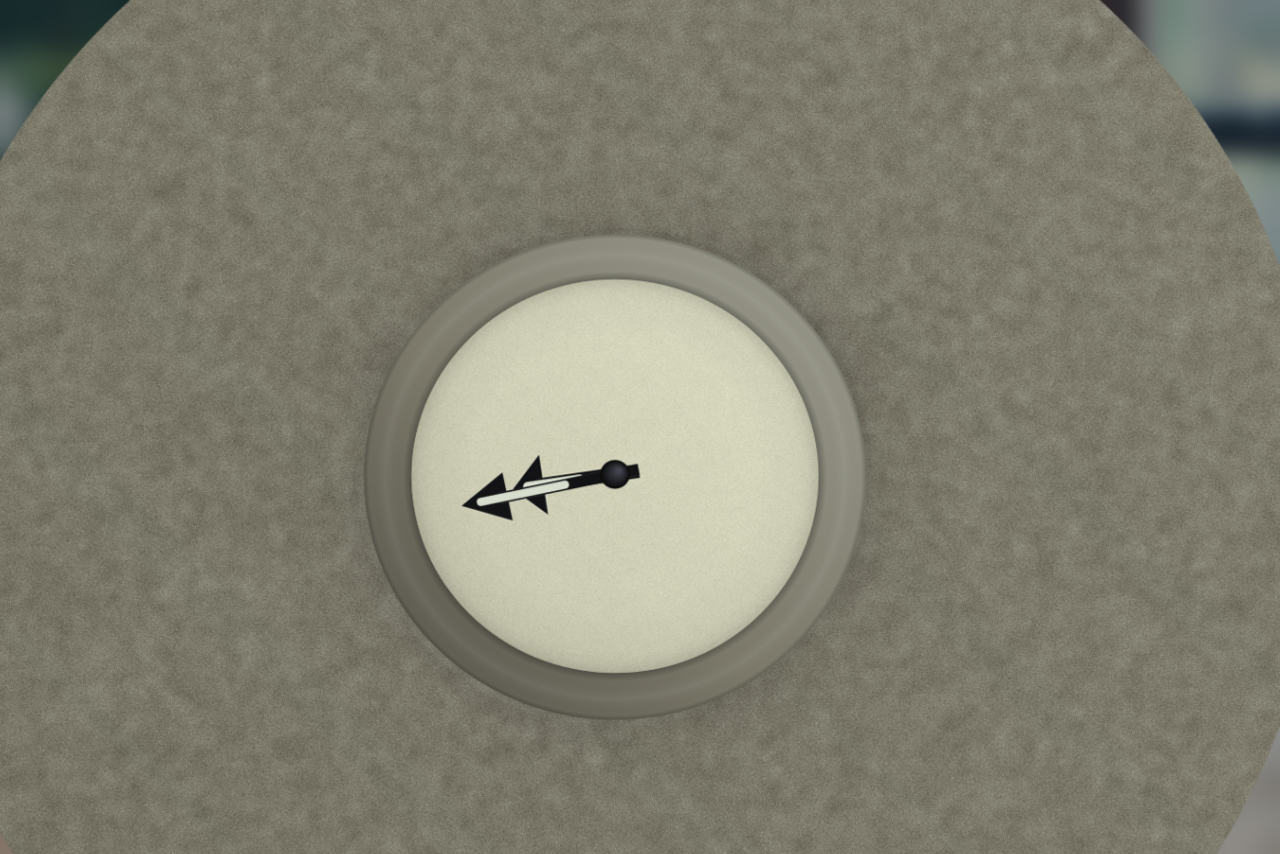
8:43
